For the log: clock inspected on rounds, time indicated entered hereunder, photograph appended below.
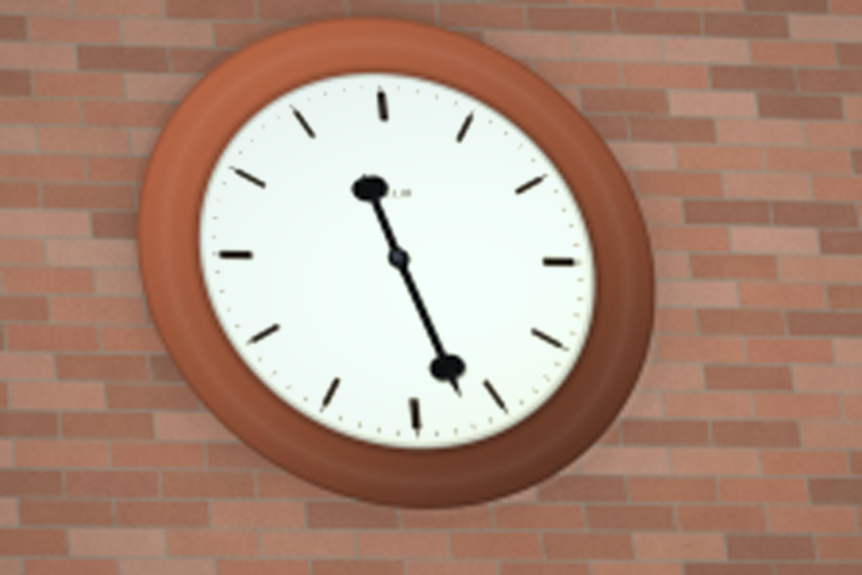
11:27
